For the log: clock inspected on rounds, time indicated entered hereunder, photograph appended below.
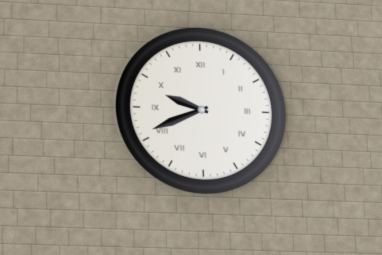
9:41
